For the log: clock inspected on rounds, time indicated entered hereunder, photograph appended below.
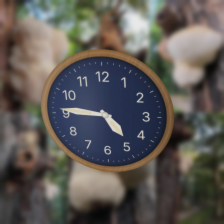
4:46
